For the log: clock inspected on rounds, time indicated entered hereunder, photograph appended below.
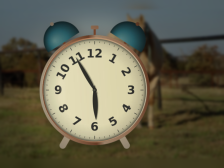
5:55
